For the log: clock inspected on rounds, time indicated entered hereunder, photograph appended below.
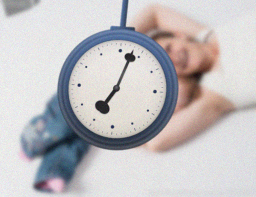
7:03
